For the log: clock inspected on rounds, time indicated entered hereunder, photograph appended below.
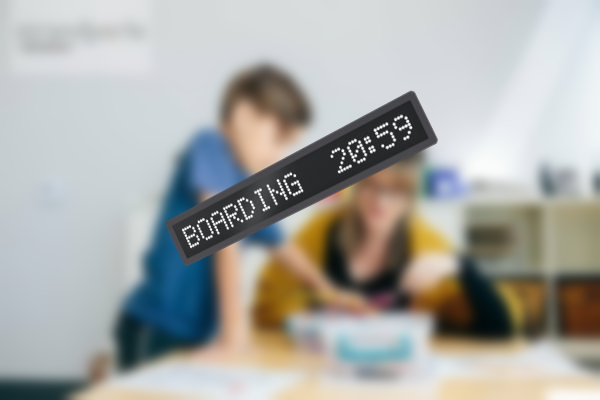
20:59
